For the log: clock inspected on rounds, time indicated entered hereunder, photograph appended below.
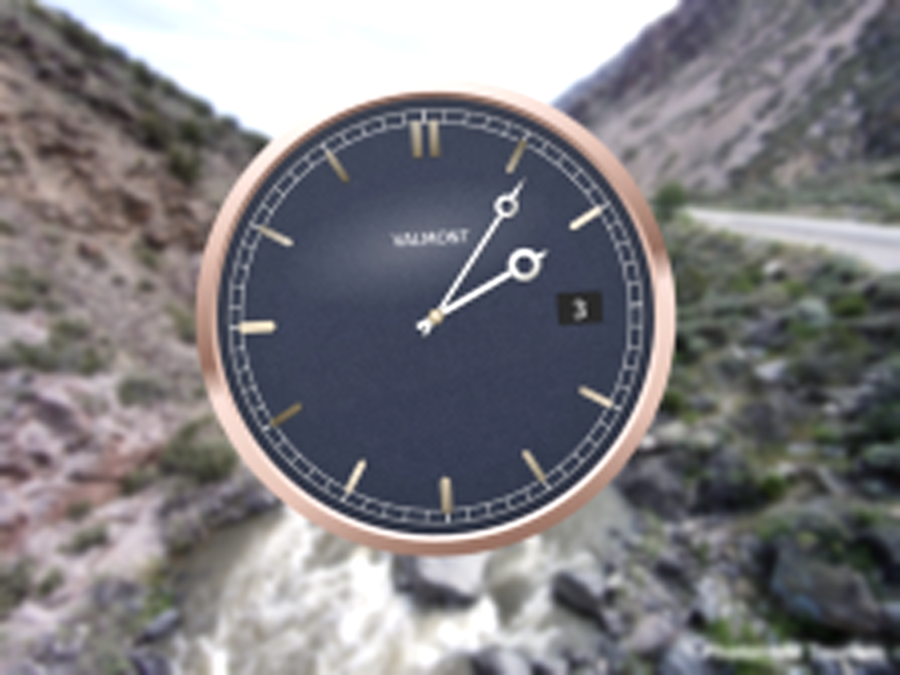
2:06
